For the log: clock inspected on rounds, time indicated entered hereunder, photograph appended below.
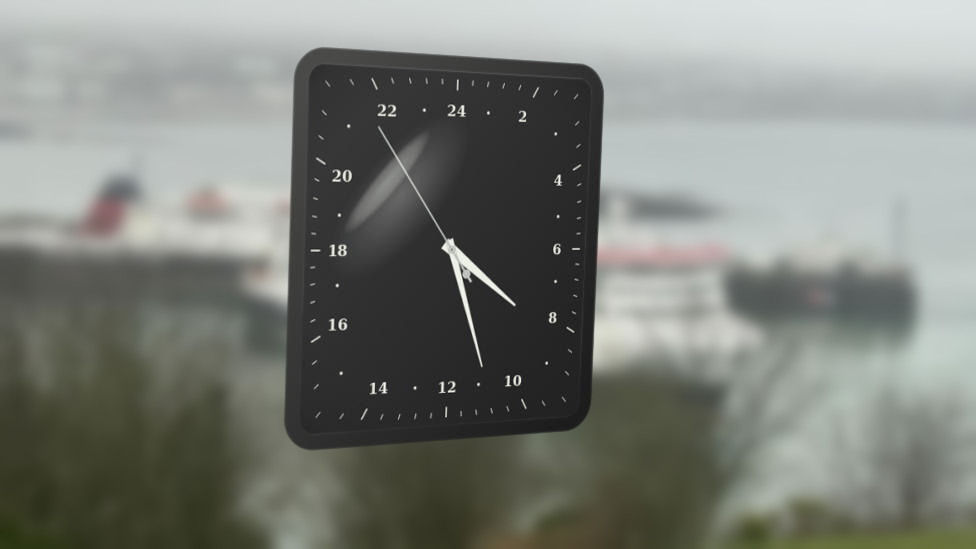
8:26:54
